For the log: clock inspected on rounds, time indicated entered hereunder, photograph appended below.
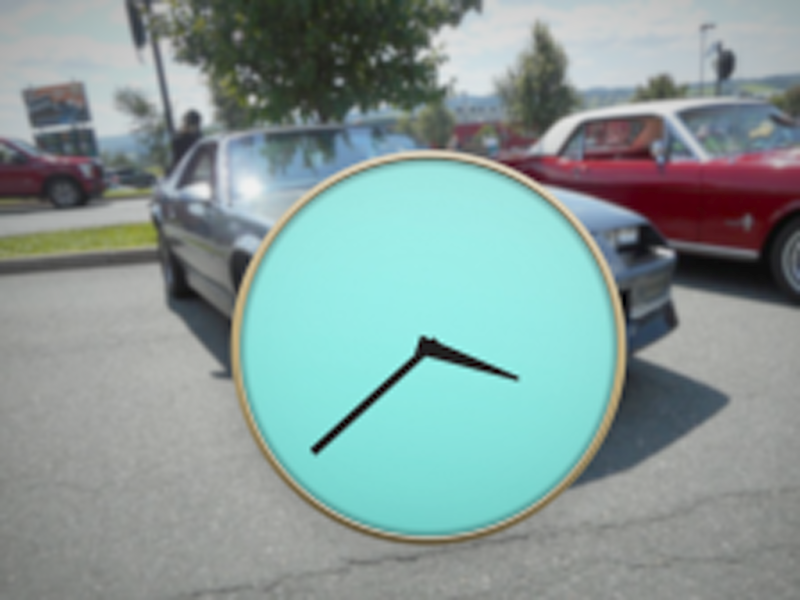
3:38
